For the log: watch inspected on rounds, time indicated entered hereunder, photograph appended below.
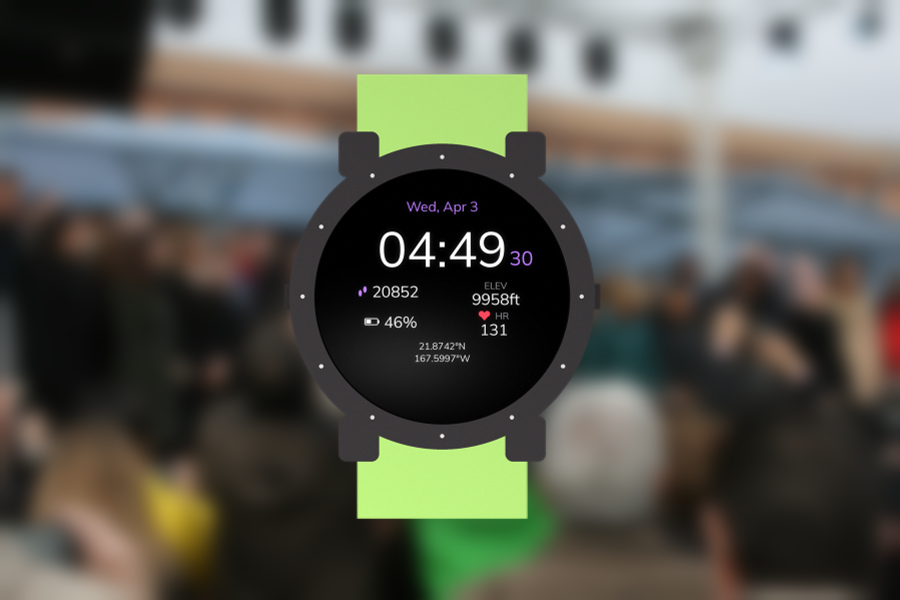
4:49:30
